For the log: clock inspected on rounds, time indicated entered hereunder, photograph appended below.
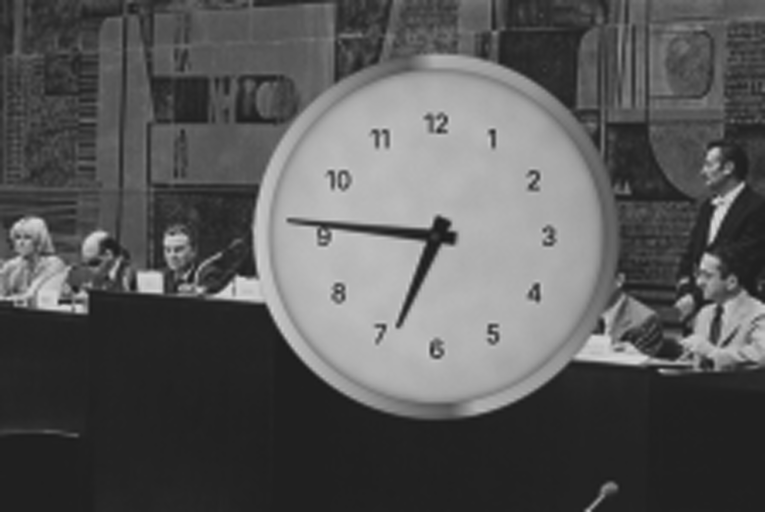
6:46
